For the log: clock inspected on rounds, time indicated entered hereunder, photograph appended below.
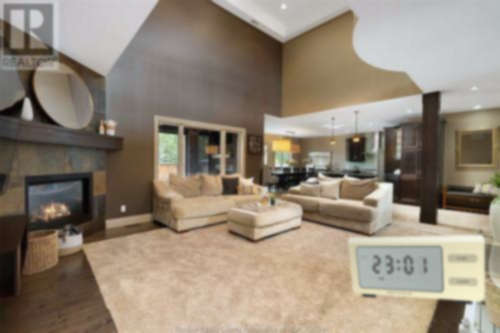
23:01
